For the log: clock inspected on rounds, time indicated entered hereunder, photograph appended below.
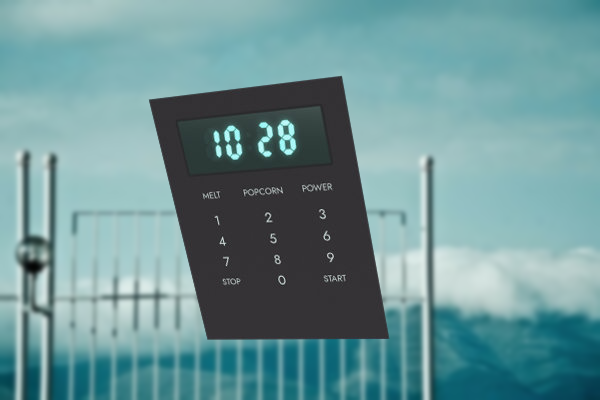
10:28
